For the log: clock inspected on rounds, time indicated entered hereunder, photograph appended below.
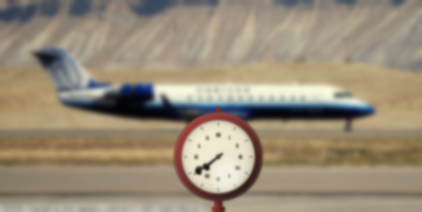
7:39
